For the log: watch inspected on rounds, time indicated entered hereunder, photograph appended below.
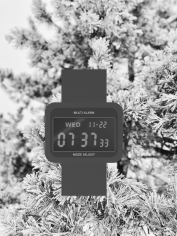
7:37:33
